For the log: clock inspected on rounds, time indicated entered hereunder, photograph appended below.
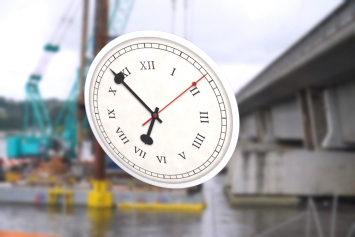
6:53:09
